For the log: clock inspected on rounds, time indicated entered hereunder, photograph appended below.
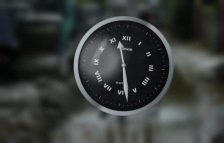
11:28
